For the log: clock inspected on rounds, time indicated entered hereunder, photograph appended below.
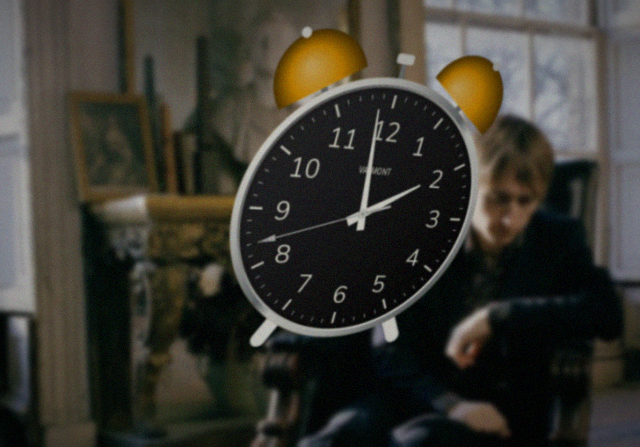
1:58:42
